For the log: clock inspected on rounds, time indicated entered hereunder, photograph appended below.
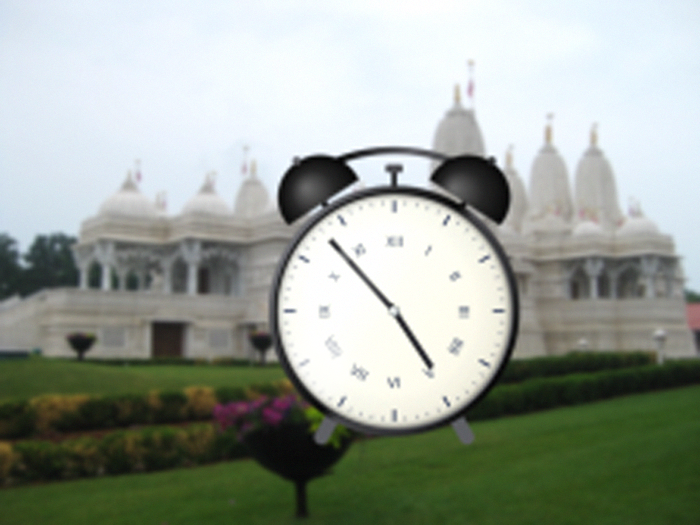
4:53
